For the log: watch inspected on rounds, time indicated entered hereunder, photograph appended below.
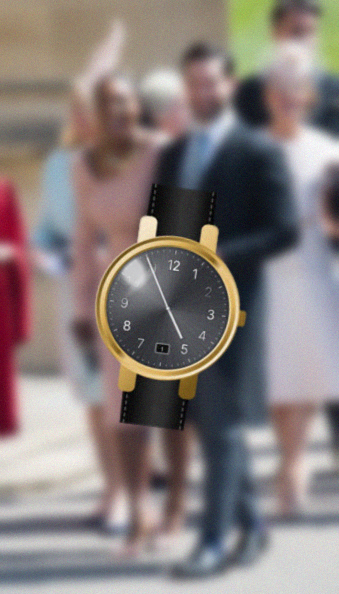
4:55
